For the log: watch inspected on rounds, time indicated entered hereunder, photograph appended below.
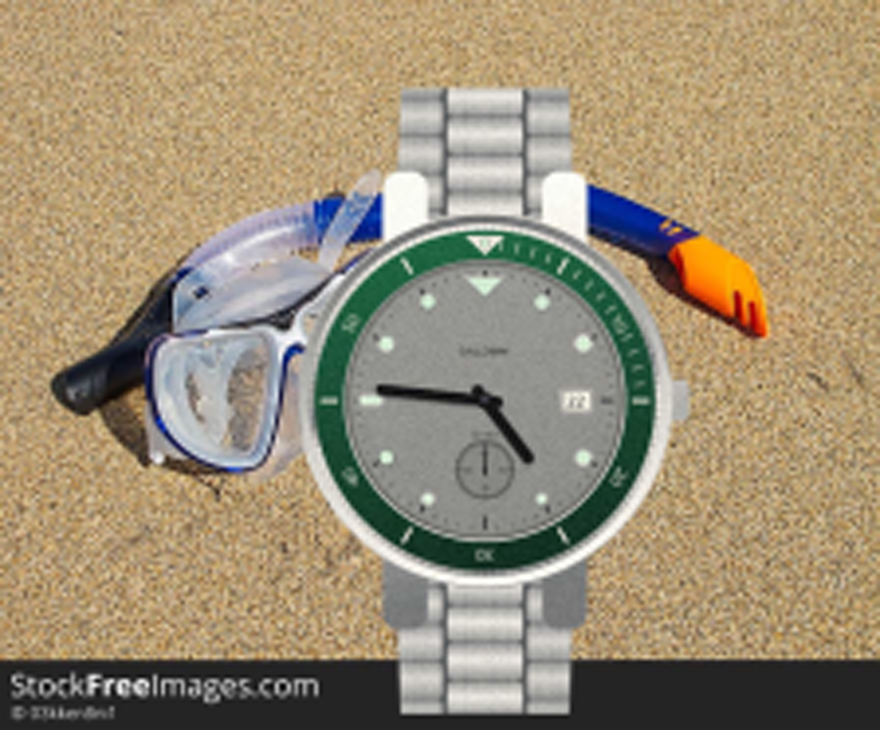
4:46
